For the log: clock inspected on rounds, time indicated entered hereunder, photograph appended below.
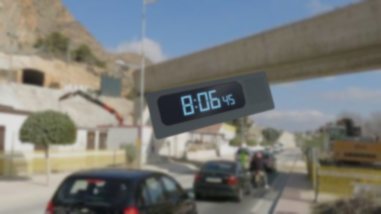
8:06
